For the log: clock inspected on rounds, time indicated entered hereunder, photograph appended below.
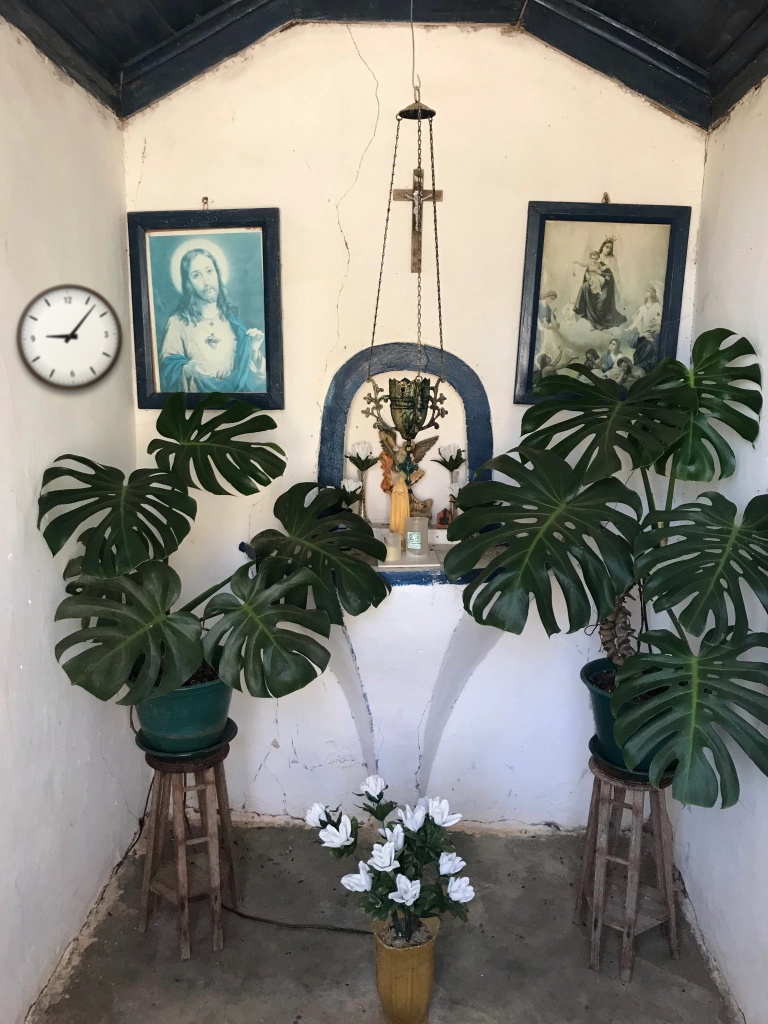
9:07
